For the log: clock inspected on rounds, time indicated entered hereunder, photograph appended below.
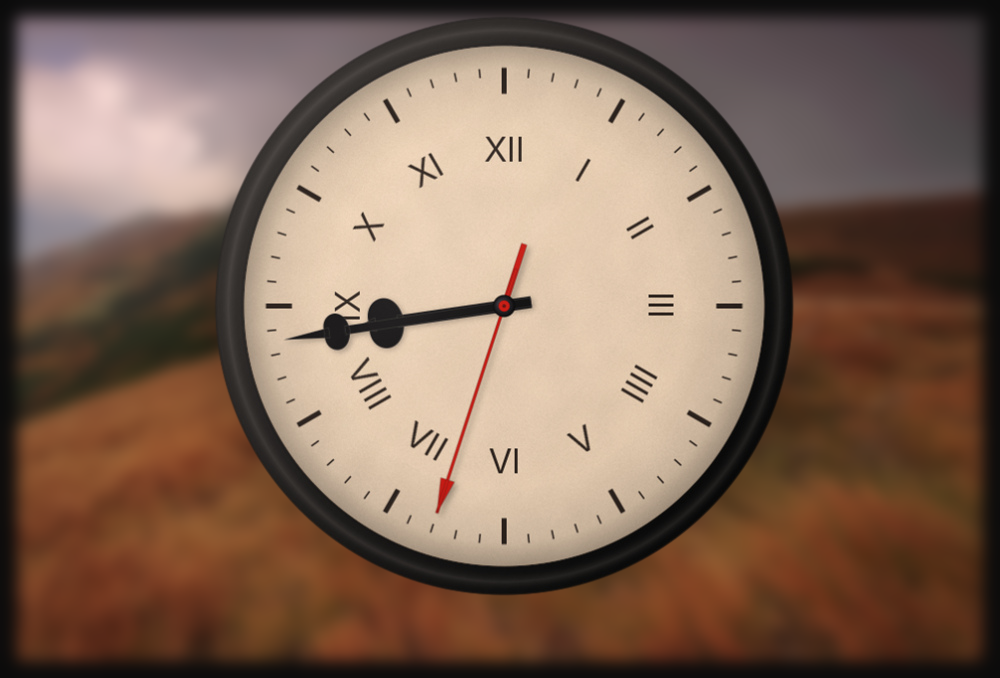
8:43:33
